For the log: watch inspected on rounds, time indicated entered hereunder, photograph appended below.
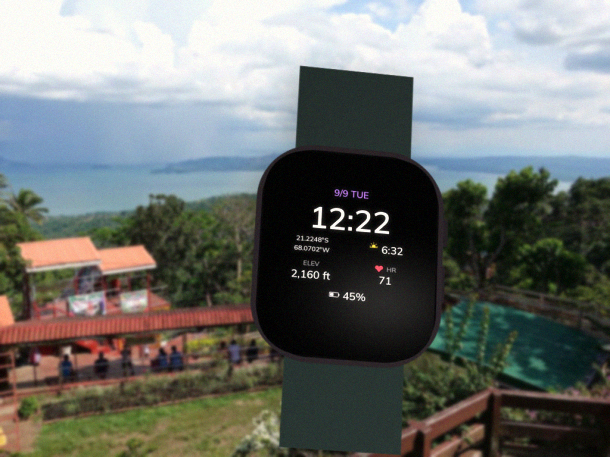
12:22
